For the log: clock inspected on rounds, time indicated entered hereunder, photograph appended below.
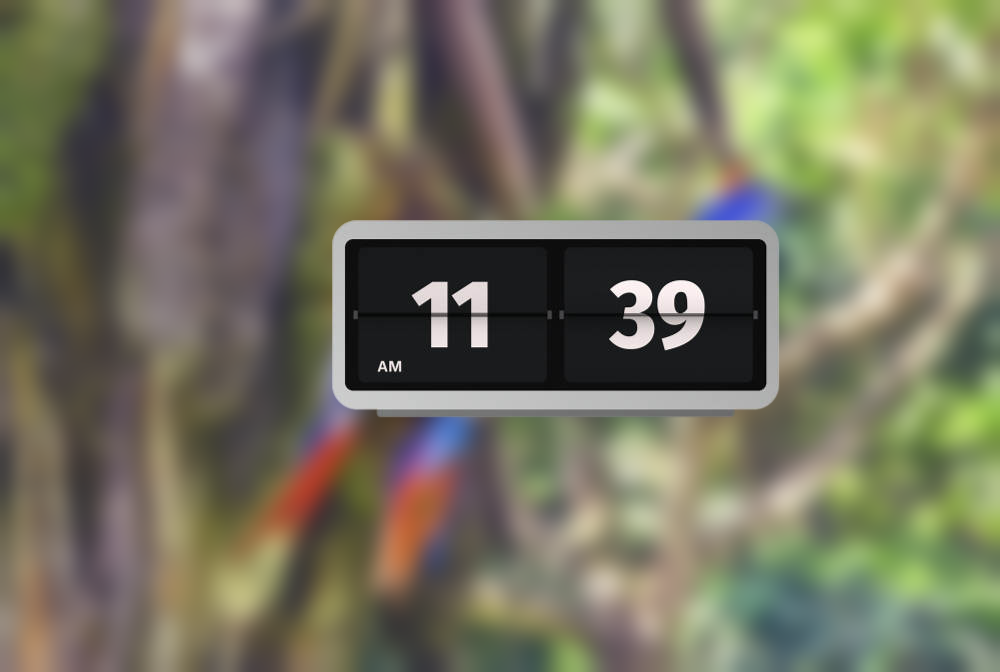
11:39
